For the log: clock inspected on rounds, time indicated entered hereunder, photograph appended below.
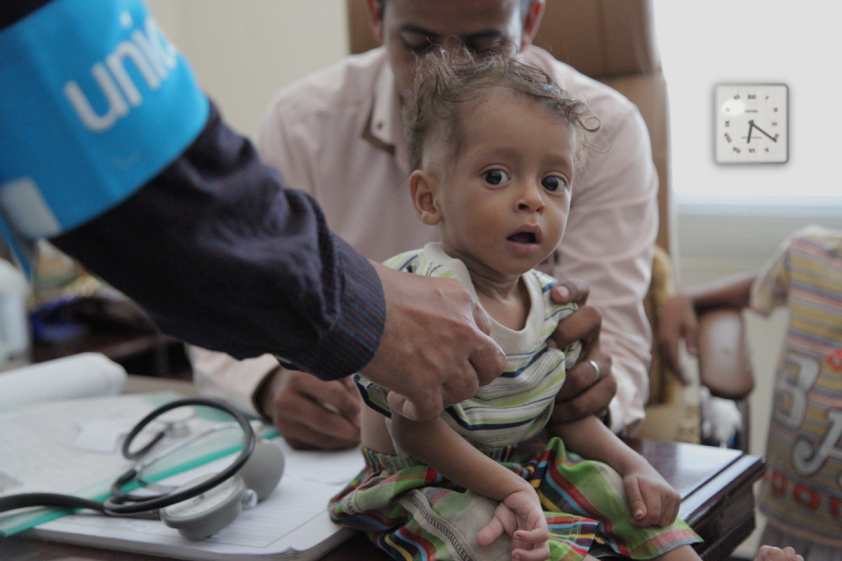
6:21
